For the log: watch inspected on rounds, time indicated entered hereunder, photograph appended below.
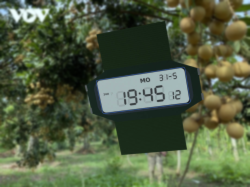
19:45:12
